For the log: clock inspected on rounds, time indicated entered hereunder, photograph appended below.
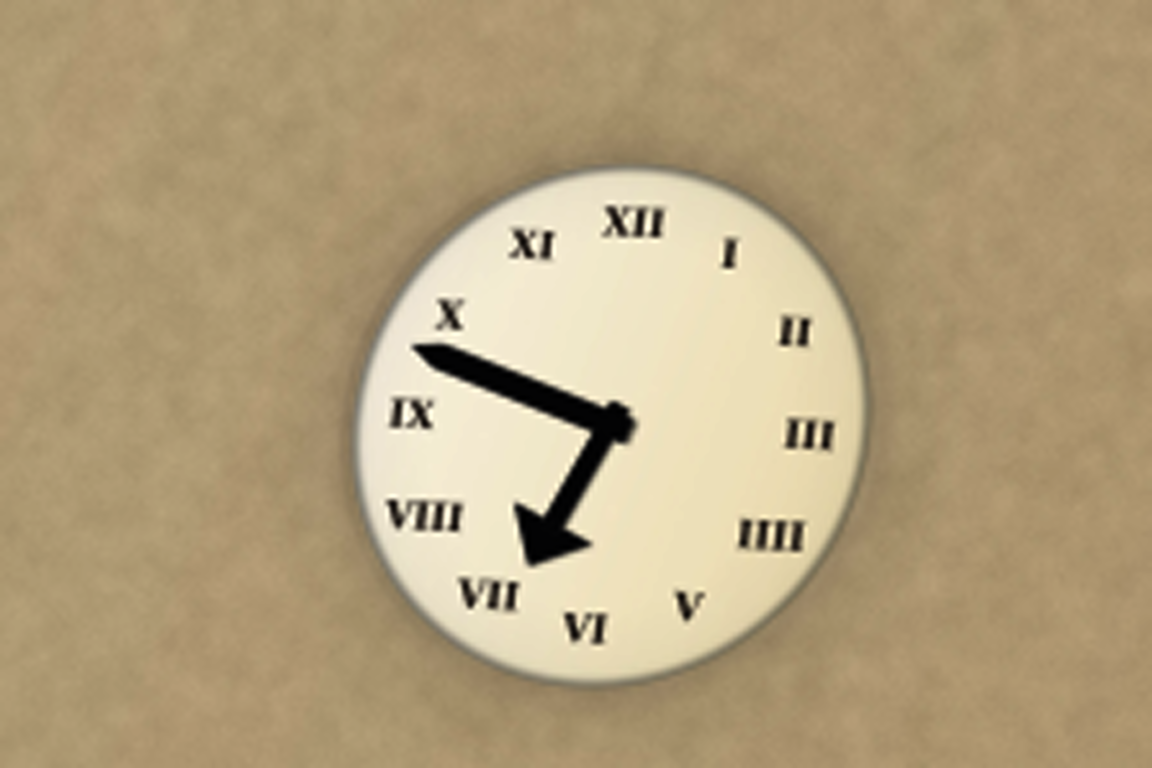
6:48
